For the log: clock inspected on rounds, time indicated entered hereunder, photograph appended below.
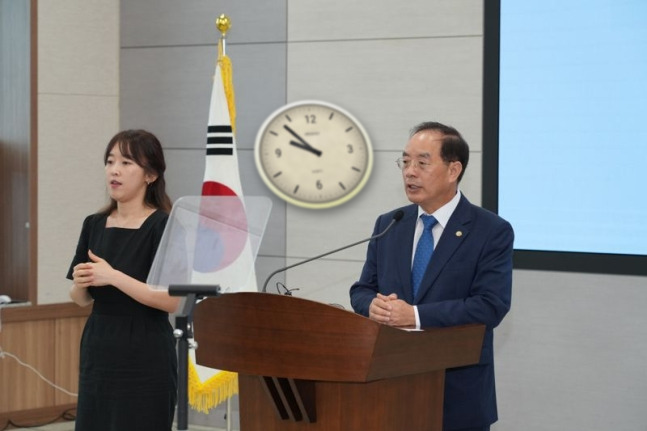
9:53
